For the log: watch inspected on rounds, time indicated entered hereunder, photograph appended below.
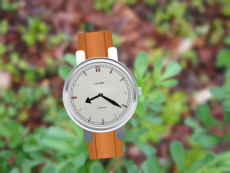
8:21
